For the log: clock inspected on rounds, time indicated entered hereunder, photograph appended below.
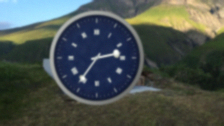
2:36
